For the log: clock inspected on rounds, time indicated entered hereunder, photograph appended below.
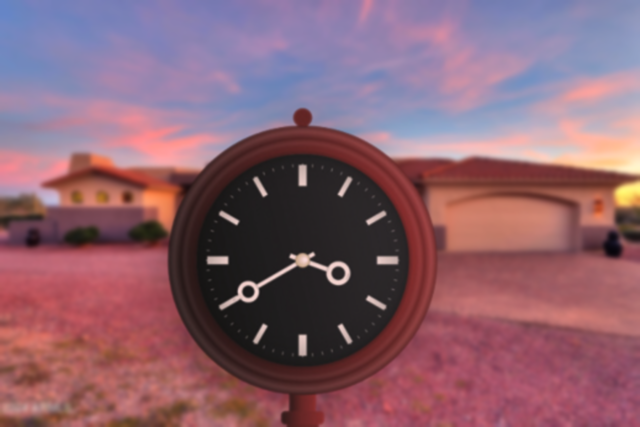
3:40
